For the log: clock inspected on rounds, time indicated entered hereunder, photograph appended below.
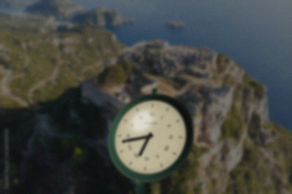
6:43
